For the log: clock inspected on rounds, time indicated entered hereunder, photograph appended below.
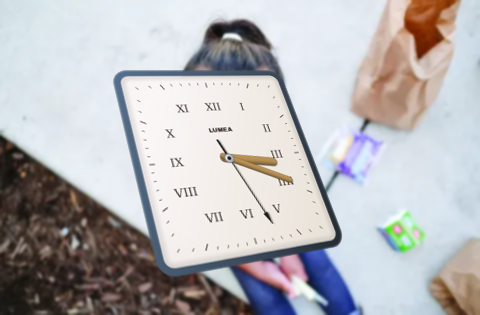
3:19:27
